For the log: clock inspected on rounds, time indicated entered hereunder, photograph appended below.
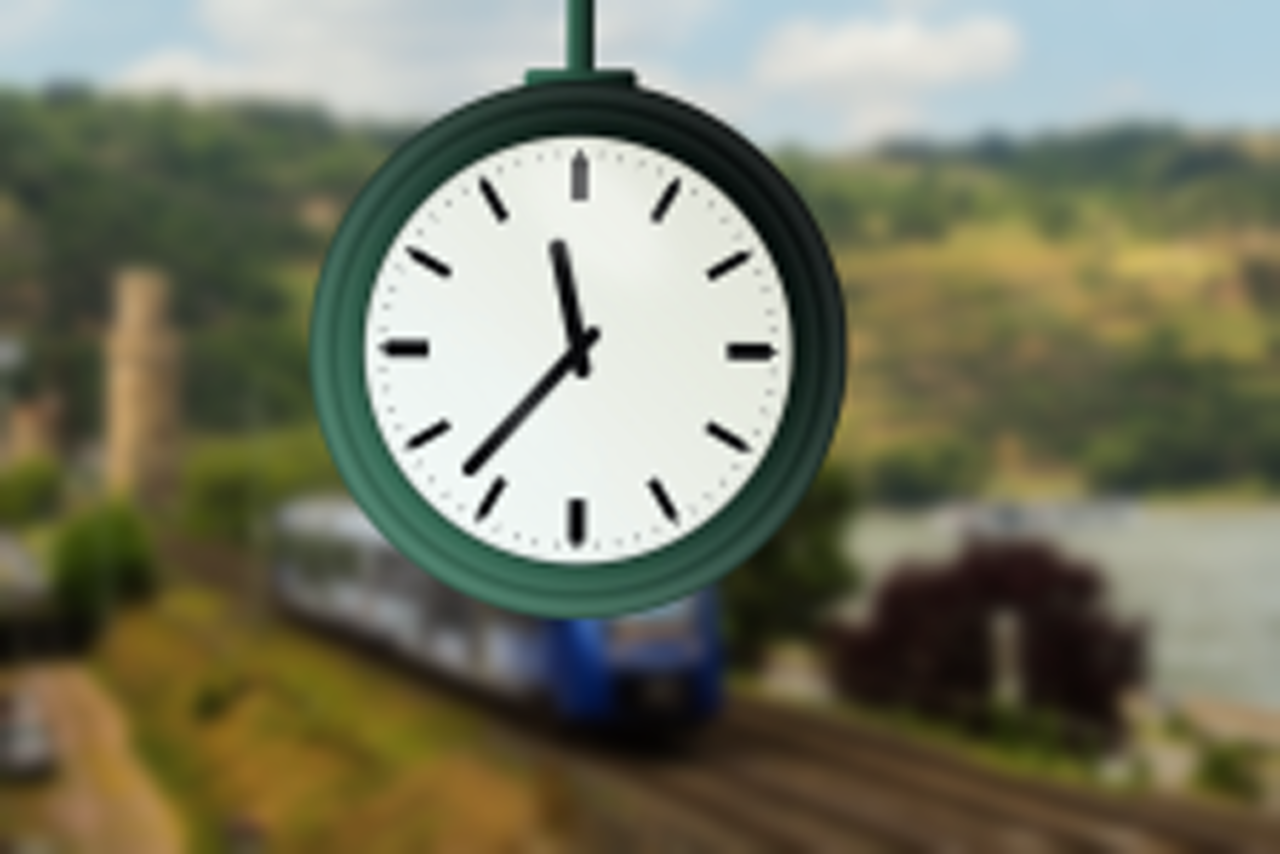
11:37
